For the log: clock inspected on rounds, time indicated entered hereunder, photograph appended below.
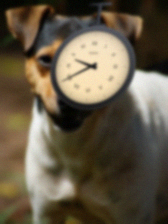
9:40
